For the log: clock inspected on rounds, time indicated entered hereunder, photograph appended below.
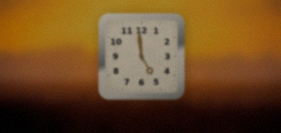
4:59
